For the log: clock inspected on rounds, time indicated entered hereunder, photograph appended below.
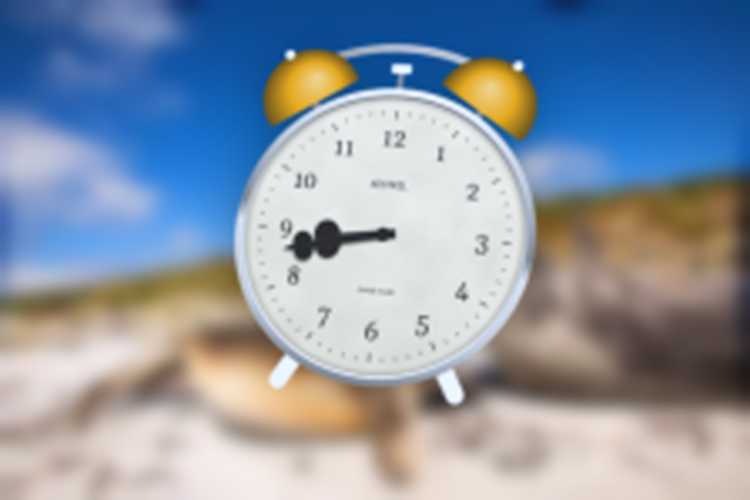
8:43
